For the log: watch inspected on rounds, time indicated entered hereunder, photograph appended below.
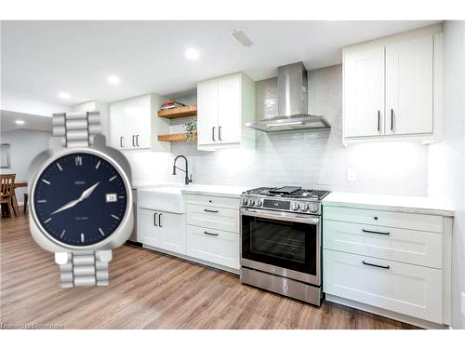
1:41
